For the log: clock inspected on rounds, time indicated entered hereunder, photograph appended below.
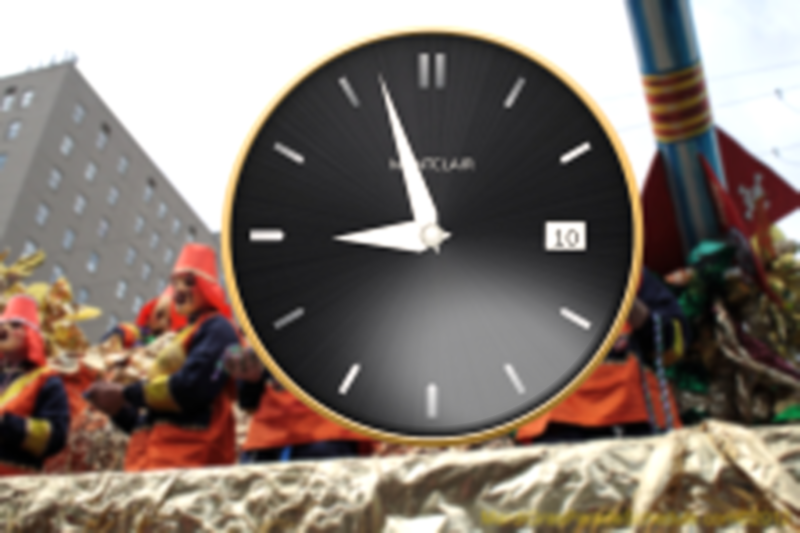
8:57
